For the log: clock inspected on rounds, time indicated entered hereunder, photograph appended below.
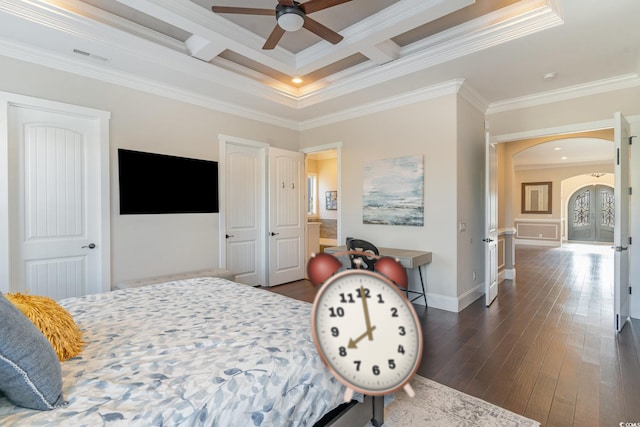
8:00
